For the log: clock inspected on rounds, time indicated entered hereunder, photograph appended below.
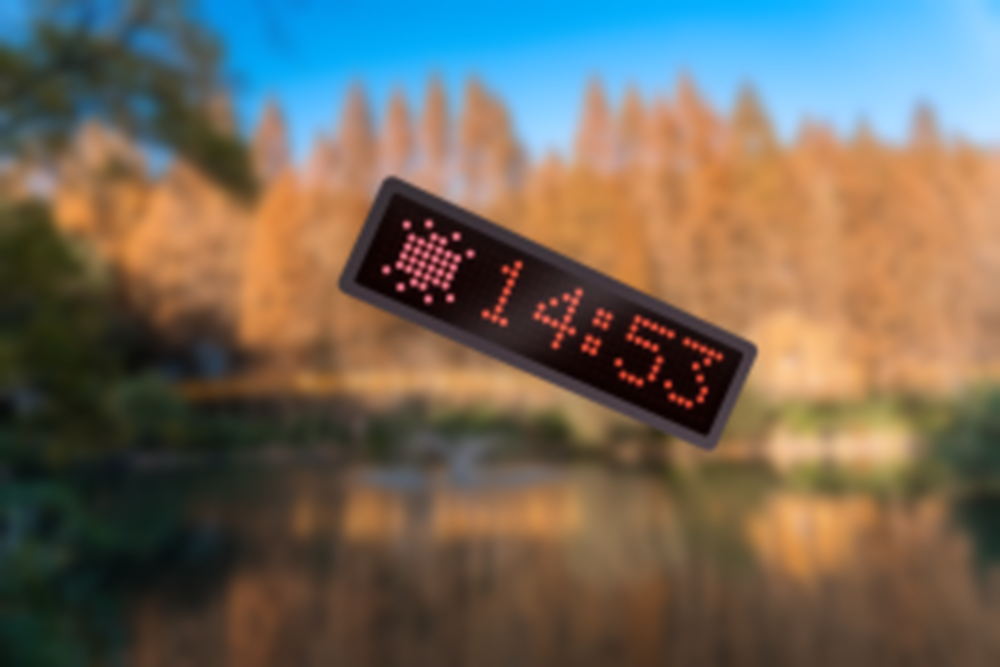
14:53
